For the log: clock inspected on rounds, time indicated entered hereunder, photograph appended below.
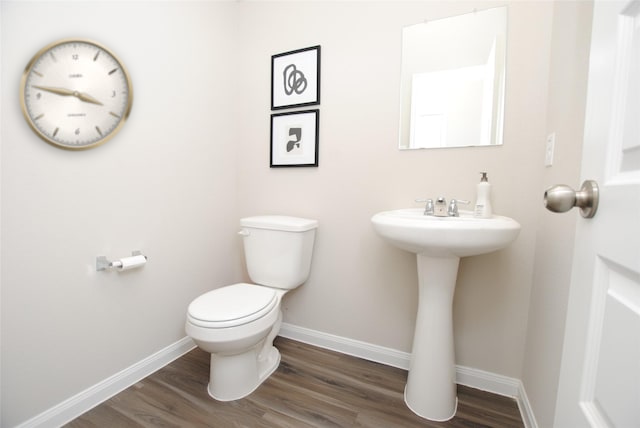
3:47
